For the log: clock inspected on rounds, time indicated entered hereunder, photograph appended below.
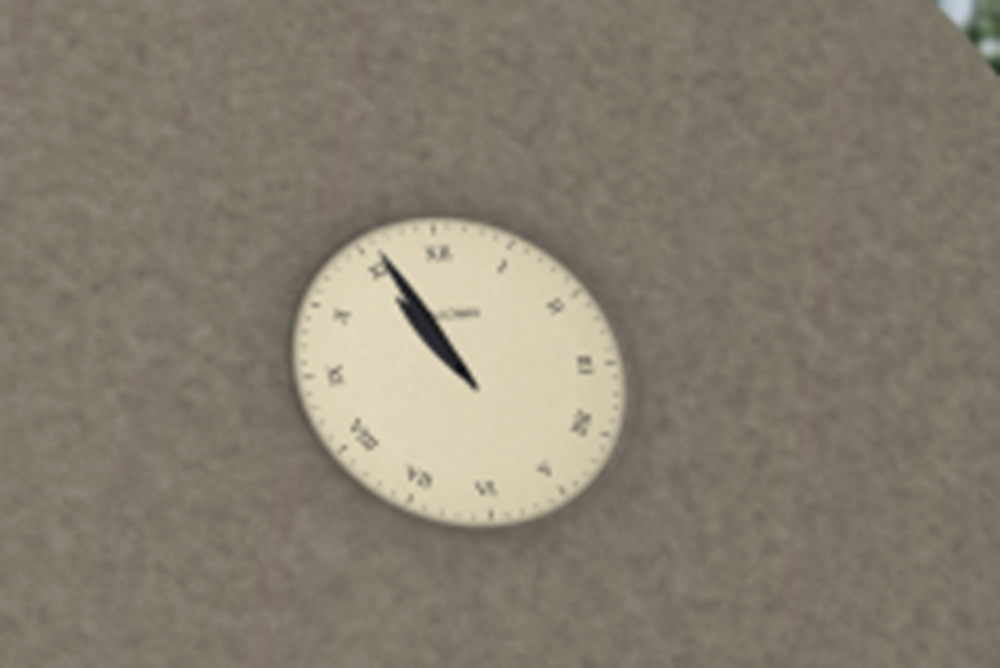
10:56
